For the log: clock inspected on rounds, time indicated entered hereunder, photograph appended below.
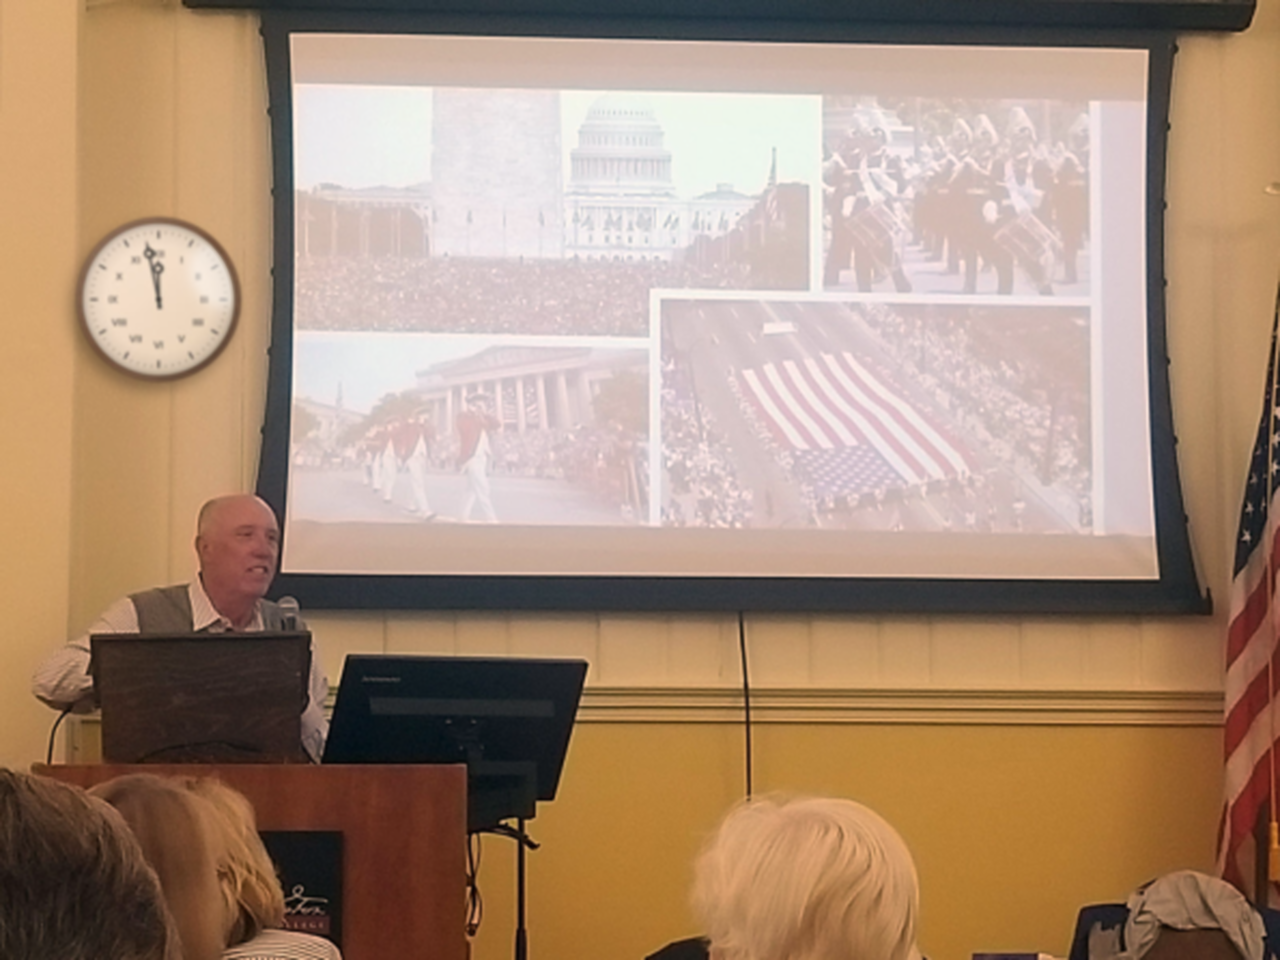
11:58
